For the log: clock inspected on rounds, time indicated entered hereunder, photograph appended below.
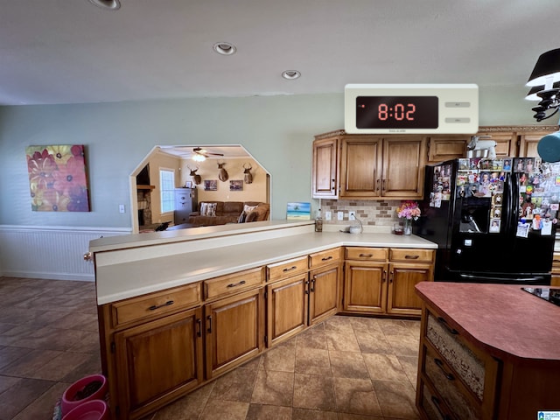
8:02
